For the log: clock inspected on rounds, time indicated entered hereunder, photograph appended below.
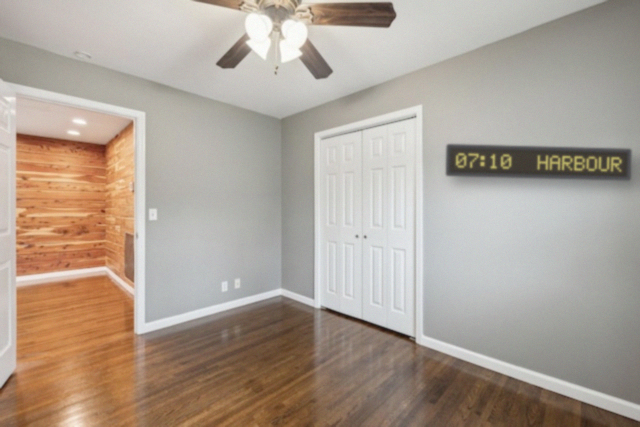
7:10
